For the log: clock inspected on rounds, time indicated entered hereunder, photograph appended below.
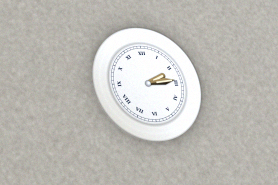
2:14
